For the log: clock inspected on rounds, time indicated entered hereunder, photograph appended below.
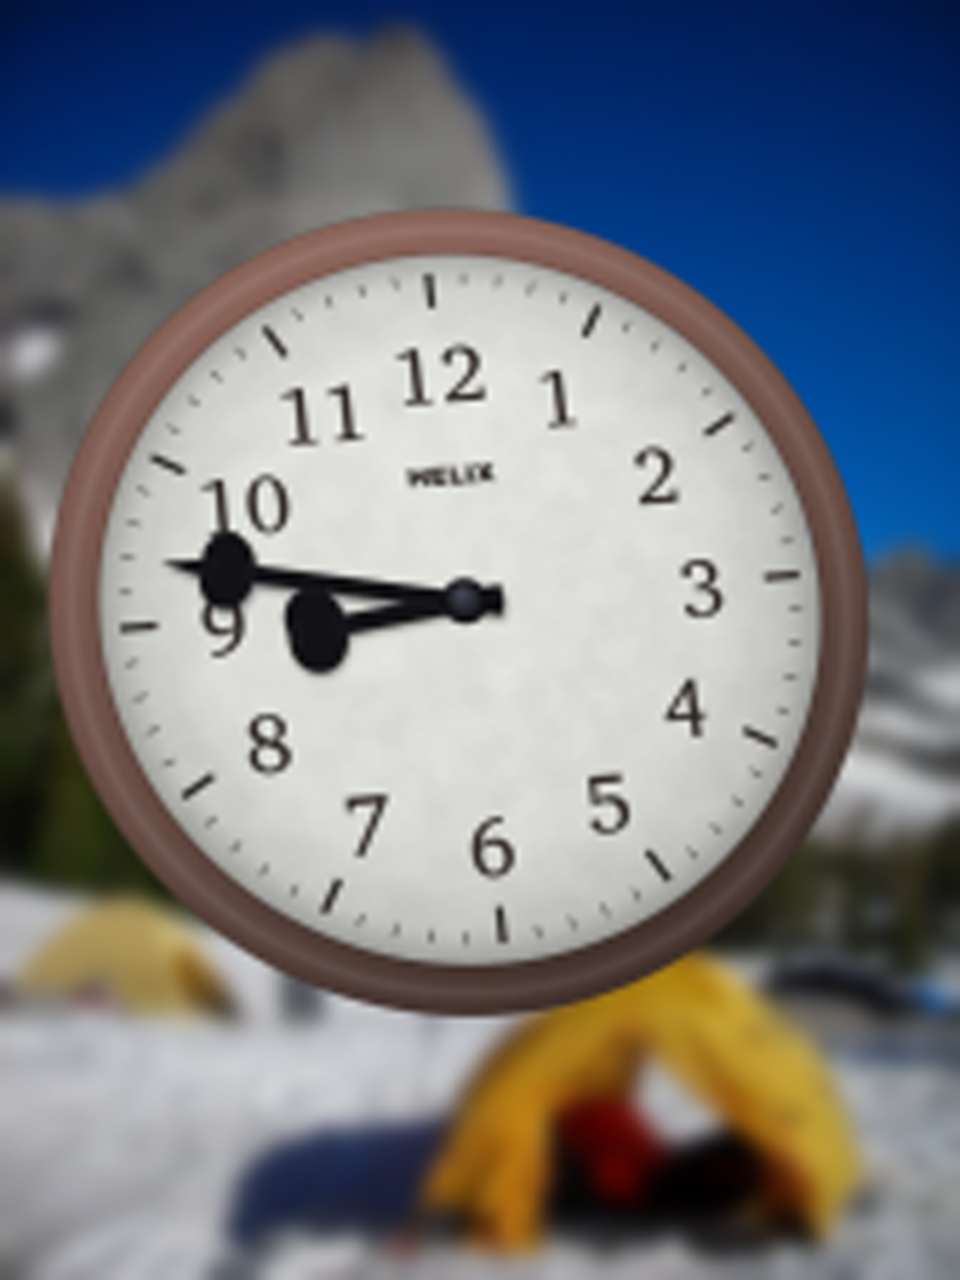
8:47
